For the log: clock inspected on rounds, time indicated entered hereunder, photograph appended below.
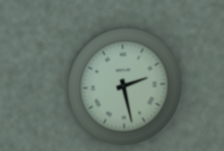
2:28
